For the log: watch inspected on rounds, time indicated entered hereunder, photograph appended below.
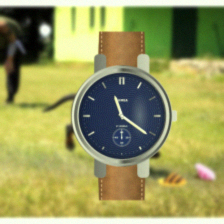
11:21
